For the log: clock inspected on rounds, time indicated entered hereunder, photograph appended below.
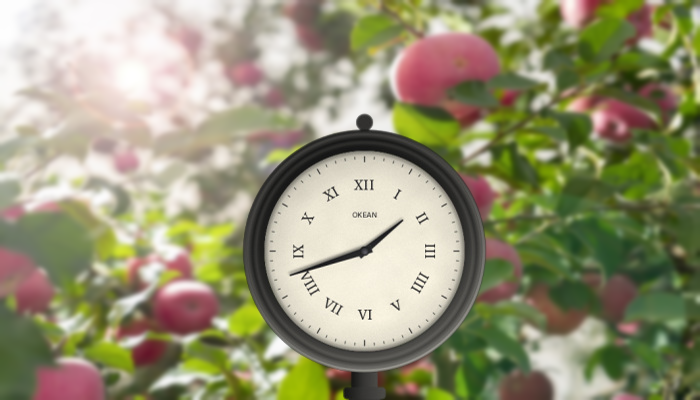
1:42
